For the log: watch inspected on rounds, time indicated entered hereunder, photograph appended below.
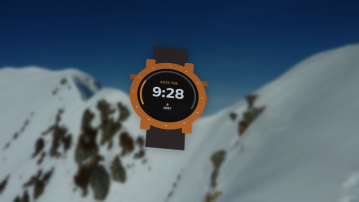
9:28
